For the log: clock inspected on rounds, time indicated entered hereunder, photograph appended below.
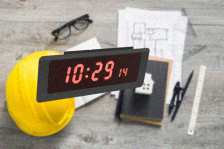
10:29:14
